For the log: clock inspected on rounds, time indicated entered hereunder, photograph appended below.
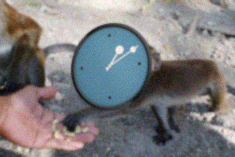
1:10
